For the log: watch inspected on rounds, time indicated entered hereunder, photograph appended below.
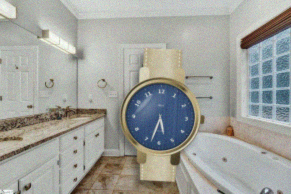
5:33
